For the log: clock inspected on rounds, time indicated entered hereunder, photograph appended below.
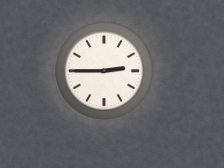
2:45
